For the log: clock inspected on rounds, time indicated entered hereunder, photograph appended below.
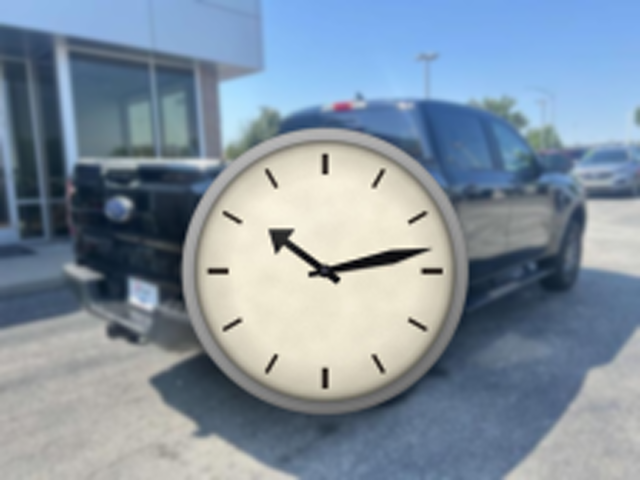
10:13
